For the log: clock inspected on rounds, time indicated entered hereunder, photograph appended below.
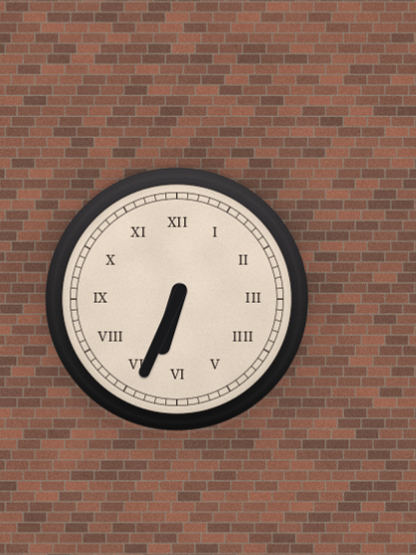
6:34
